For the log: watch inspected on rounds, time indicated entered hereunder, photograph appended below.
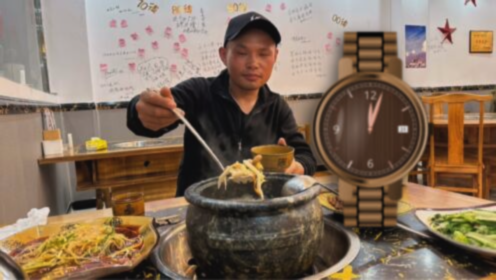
12:03
